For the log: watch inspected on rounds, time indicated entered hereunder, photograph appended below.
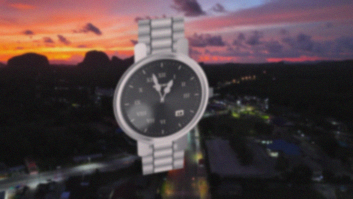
12:57
